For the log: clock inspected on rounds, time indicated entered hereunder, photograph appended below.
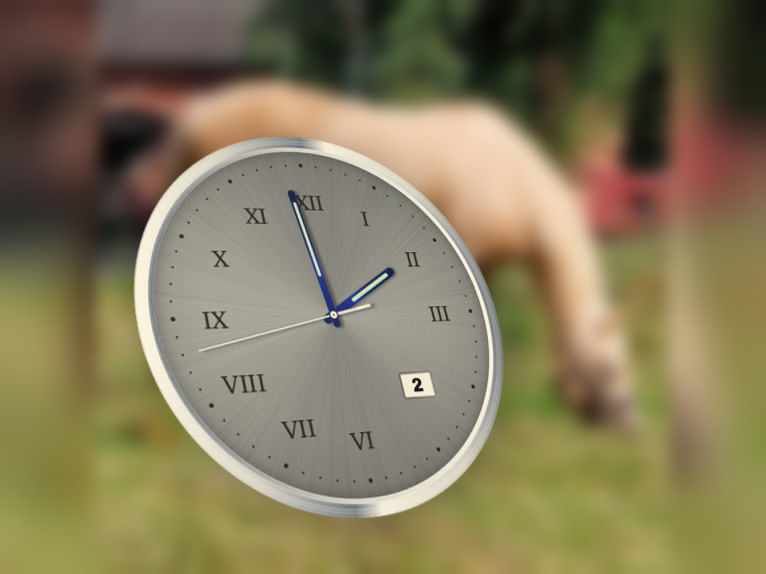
1:58:43
